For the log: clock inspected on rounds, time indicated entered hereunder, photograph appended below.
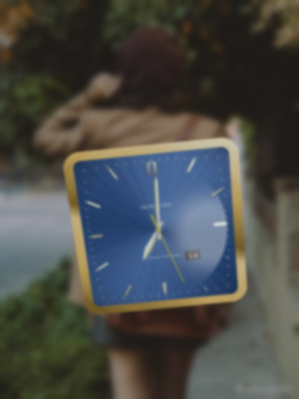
7:00:27
